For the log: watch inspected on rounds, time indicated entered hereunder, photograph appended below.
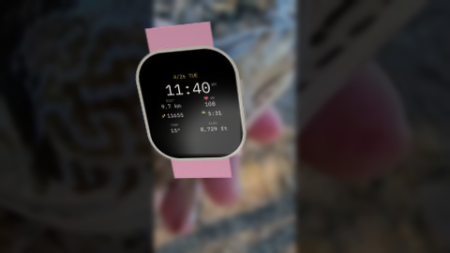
11:40
